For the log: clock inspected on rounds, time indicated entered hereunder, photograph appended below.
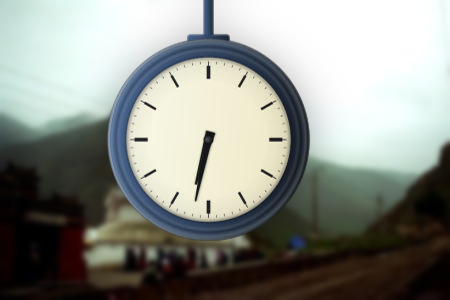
6:32
